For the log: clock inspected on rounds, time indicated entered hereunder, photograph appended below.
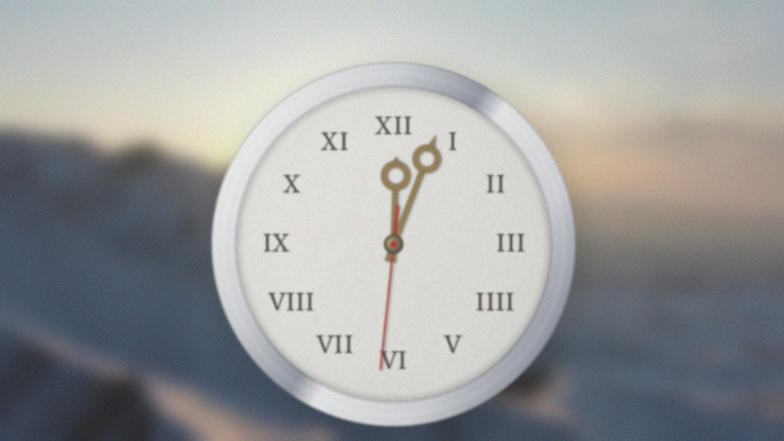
12:03:31
